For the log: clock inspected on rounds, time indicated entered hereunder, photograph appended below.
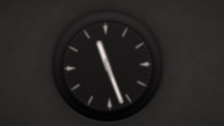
11:27
